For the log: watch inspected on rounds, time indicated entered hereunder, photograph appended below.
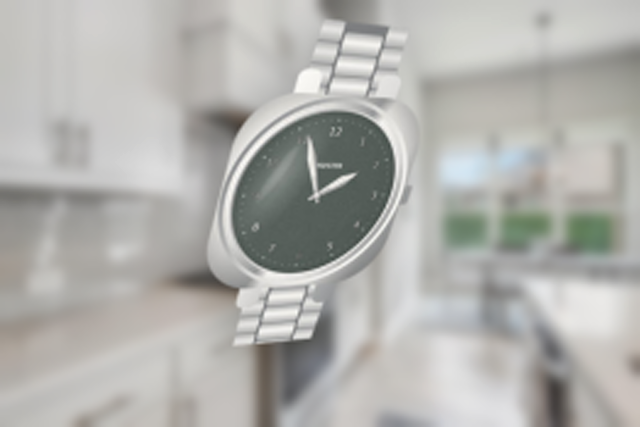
1:56
